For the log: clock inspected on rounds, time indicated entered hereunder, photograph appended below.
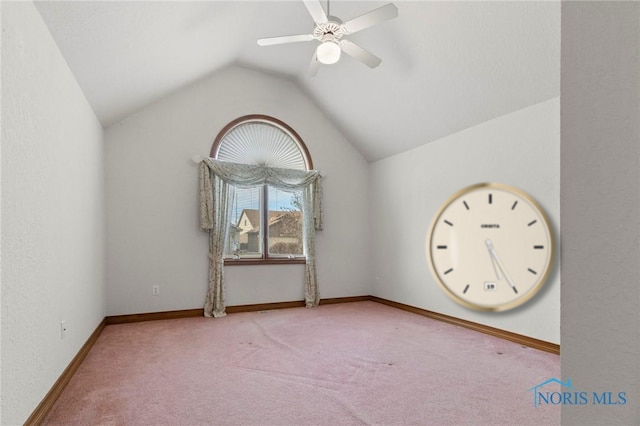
5:25
